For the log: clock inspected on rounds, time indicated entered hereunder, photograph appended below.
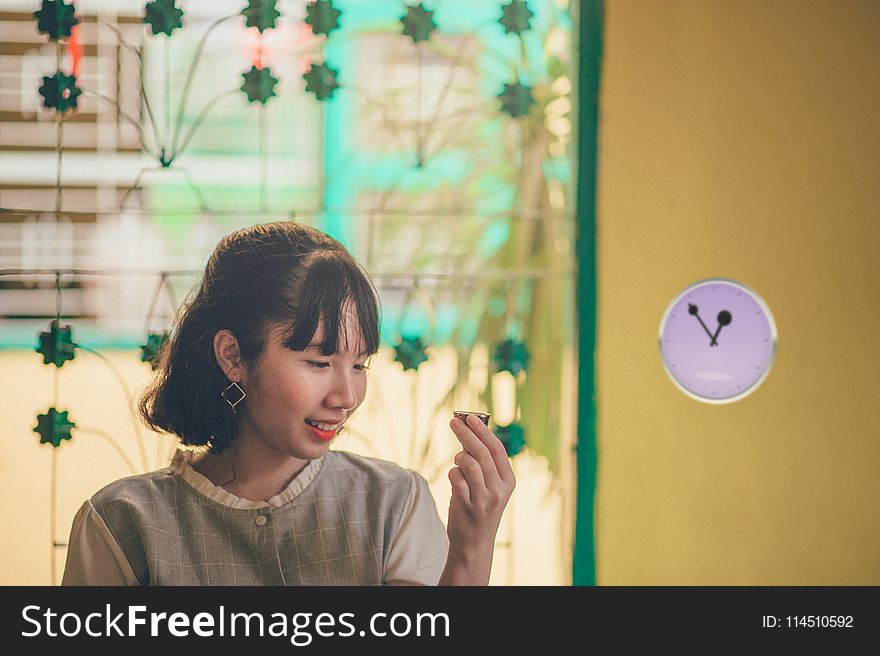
12:54
